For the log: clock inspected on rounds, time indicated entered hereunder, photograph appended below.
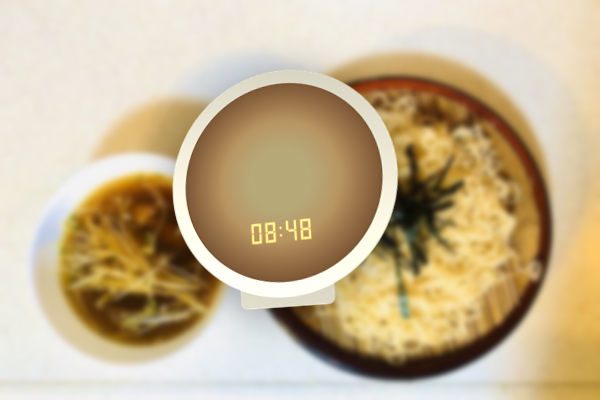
8:48
